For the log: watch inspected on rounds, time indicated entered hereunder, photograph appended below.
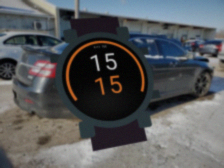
15:15
